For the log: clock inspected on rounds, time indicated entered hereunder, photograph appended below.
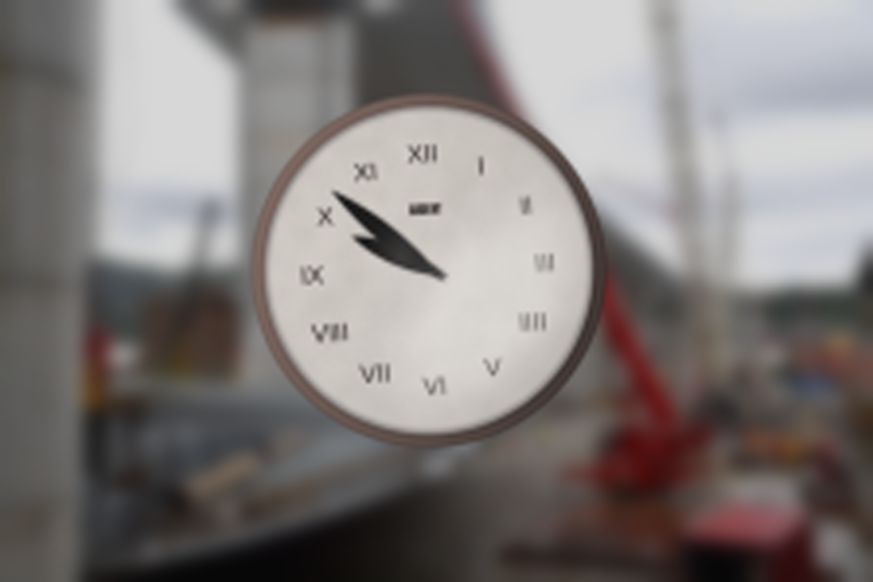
9:52
